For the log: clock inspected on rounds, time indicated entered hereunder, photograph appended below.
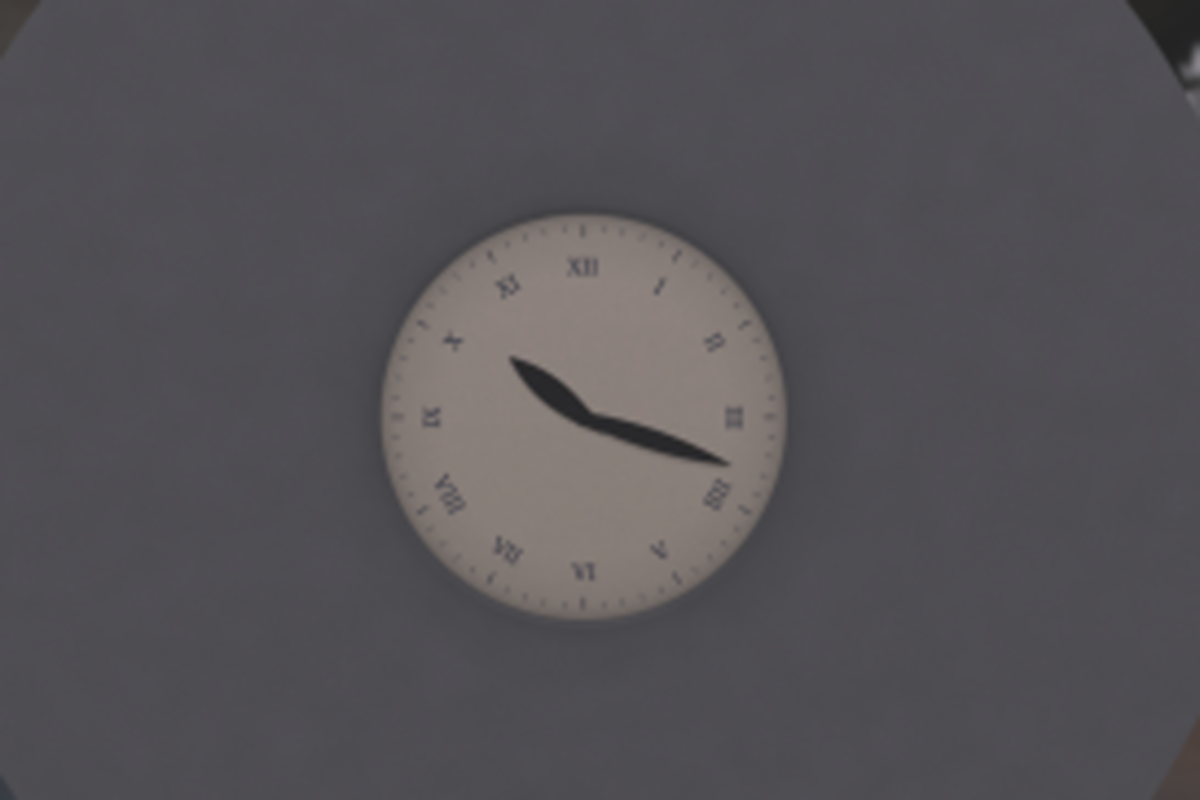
10:18
